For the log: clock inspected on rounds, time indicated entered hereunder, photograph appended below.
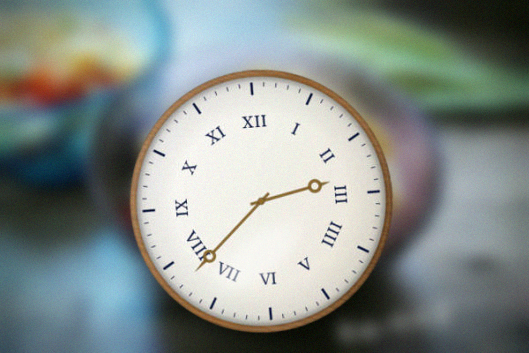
2:38
